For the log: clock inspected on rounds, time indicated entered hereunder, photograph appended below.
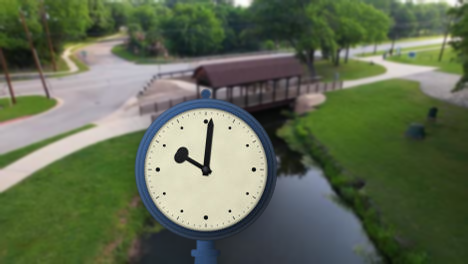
10:01
